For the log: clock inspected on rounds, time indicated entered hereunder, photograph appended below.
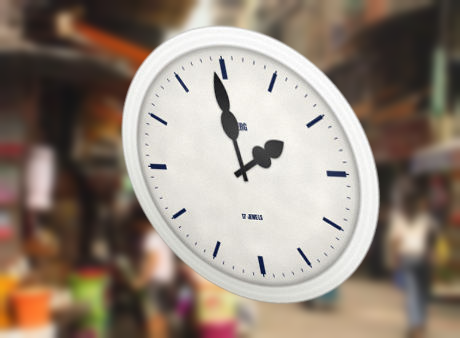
1:59
